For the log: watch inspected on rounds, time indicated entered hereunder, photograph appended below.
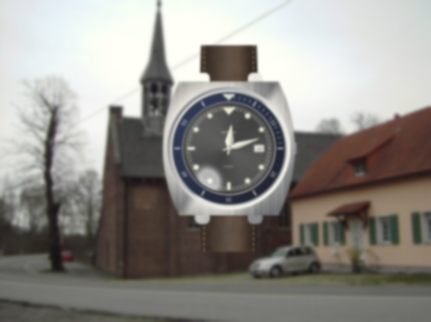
12:12
